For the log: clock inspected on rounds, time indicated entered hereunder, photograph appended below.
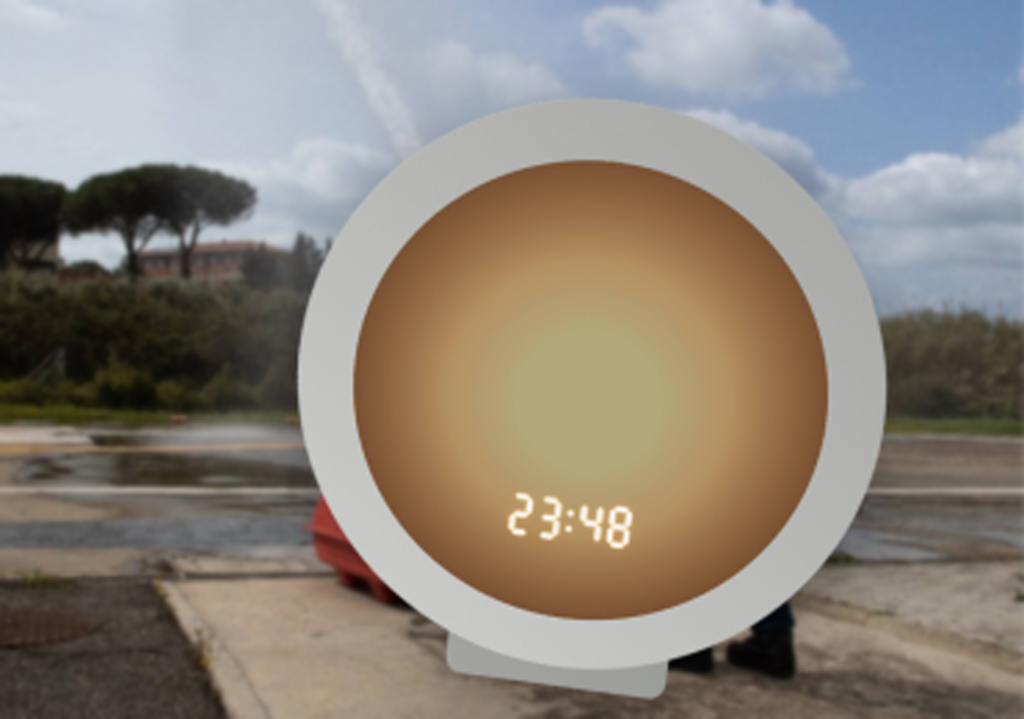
23:48
